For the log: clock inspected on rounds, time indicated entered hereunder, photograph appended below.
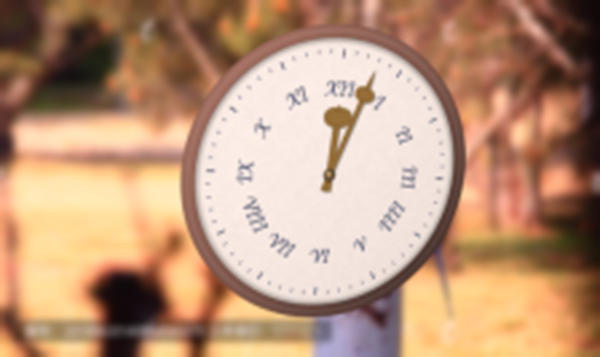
12:03
